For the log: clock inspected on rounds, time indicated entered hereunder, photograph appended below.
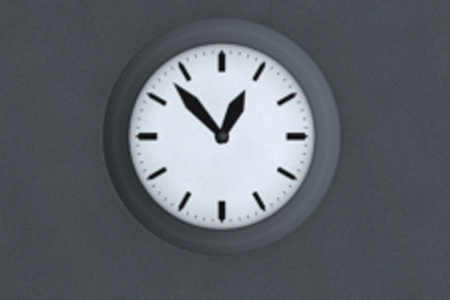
12:53
